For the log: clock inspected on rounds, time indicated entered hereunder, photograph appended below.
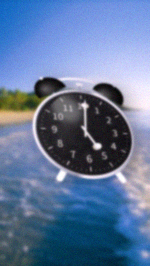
5:01
